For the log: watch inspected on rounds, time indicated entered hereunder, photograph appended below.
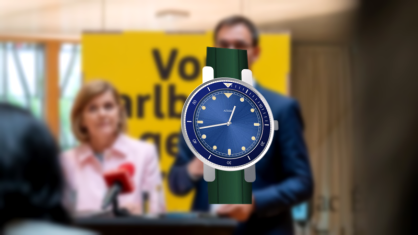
12:43
